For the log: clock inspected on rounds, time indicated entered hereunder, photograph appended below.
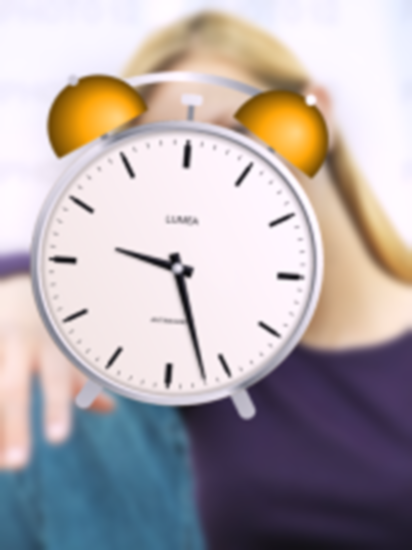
9:27
